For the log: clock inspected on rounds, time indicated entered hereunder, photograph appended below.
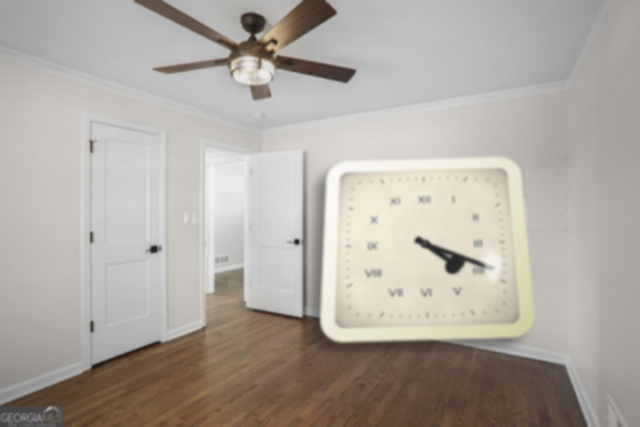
4:19
